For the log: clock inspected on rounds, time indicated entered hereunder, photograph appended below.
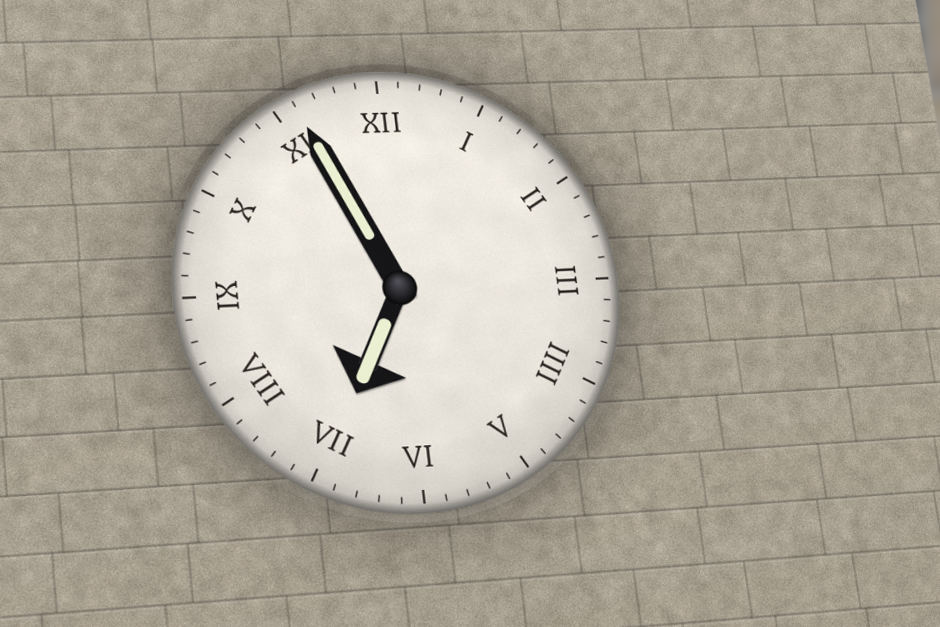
6:56
